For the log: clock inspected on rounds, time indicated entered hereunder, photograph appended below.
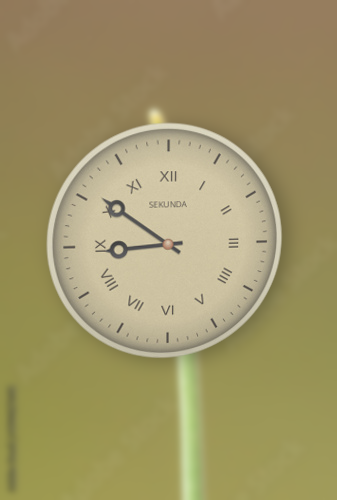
8:51
